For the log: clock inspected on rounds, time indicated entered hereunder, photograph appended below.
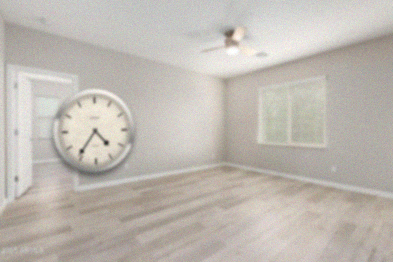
4:36
